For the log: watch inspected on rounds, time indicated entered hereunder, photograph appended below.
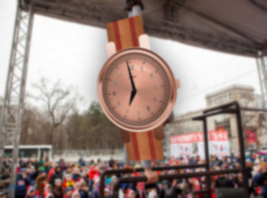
6:59
